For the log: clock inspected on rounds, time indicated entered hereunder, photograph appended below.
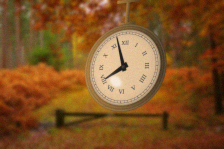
7:57
